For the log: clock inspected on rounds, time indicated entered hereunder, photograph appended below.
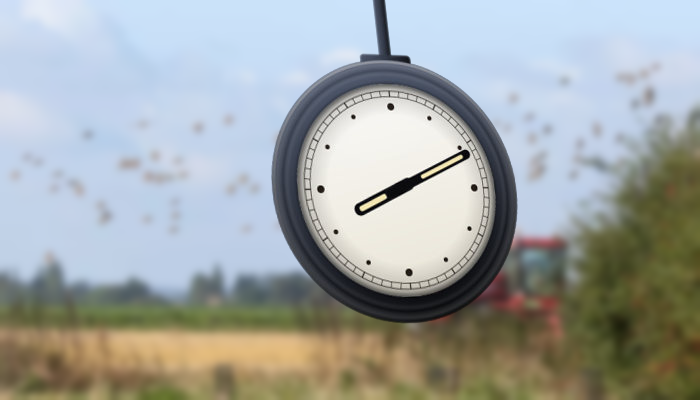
8:11
